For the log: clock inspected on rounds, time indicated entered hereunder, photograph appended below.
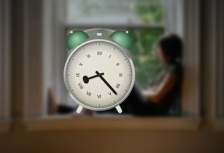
8:23
